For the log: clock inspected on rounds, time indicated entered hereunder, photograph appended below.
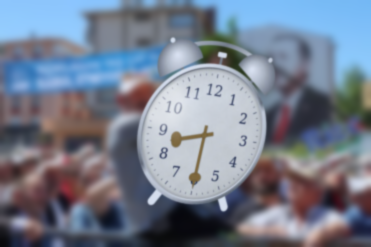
8:30
